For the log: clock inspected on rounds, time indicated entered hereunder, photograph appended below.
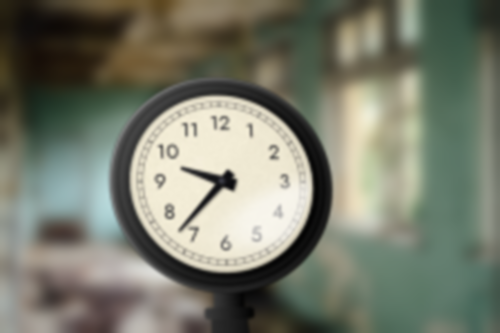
9:37
